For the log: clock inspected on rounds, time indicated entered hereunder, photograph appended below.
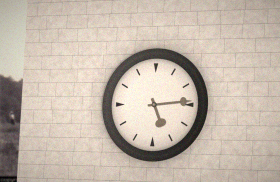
5:14
